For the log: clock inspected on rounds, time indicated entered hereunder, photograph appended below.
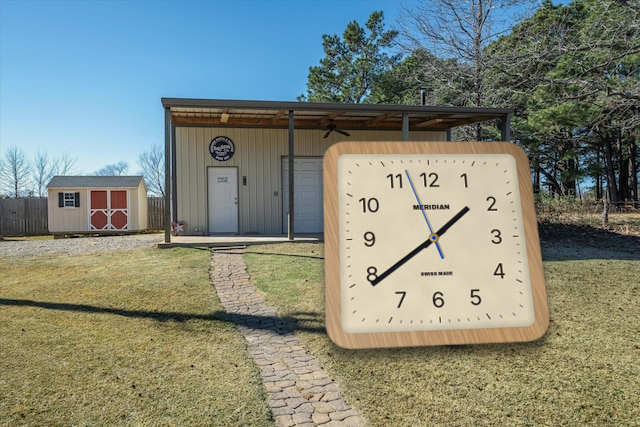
1:38:57
